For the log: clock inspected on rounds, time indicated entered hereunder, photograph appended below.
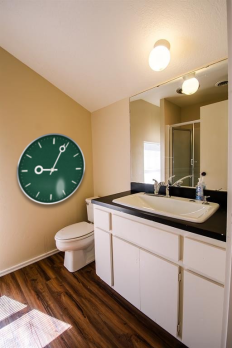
9:04
